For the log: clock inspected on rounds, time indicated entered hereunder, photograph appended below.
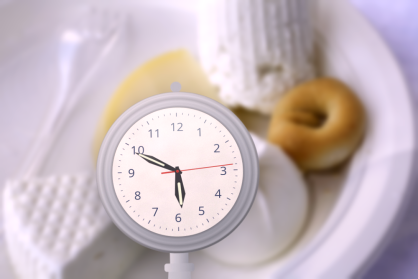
5:49:14
